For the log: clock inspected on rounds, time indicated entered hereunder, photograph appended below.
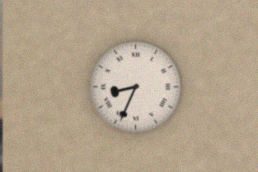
8:34
